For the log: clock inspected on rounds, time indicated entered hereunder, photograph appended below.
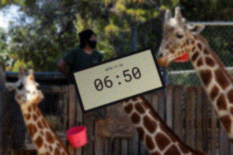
6:50
